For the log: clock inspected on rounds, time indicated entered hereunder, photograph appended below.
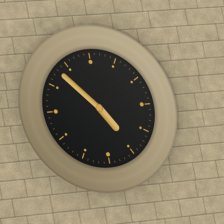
4:53
